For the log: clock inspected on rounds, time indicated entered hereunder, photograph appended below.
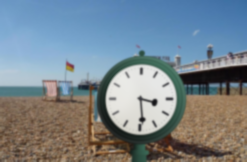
3:29
